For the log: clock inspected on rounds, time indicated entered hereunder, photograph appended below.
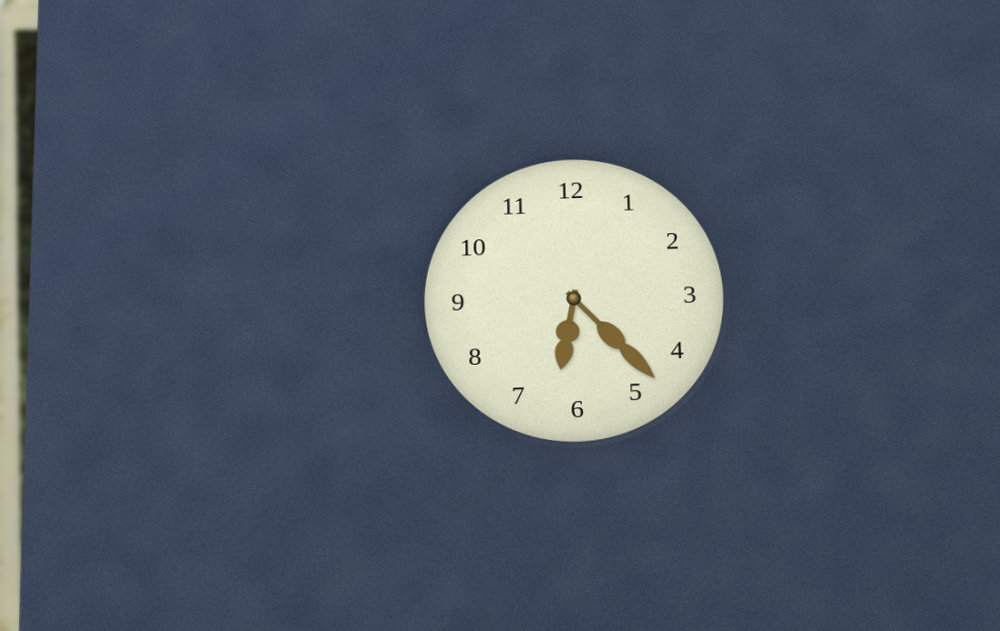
6:23
